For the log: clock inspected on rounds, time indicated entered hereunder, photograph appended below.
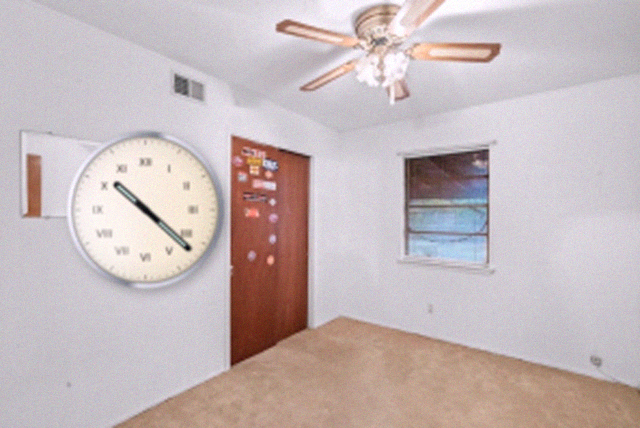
10:22
